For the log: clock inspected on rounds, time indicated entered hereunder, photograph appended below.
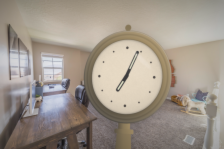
7:04
